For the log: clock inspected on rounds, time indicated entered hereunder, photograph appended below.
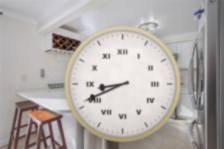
8:41
